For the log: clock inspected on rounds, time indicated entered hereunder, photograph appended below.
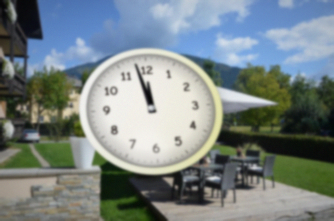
11:58
